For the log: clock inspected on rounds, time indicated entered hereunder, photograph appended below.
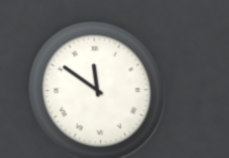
11:51
